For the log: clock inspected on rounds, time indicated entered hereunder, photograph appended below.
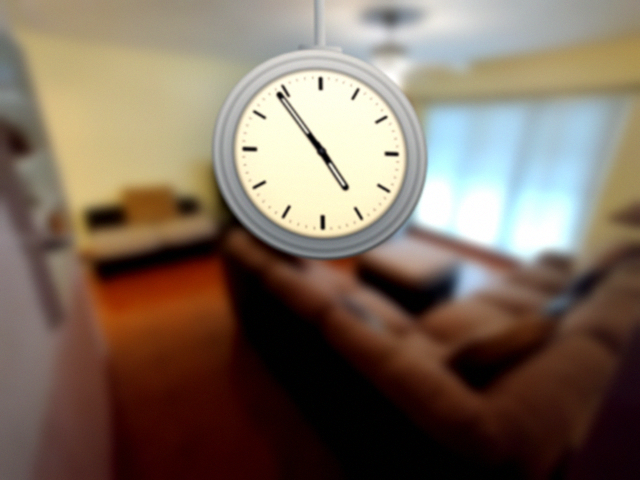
4:54
